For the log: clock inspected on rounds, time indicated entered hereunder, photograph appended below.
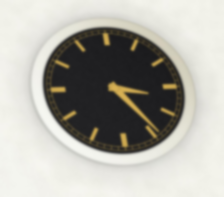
3:24
